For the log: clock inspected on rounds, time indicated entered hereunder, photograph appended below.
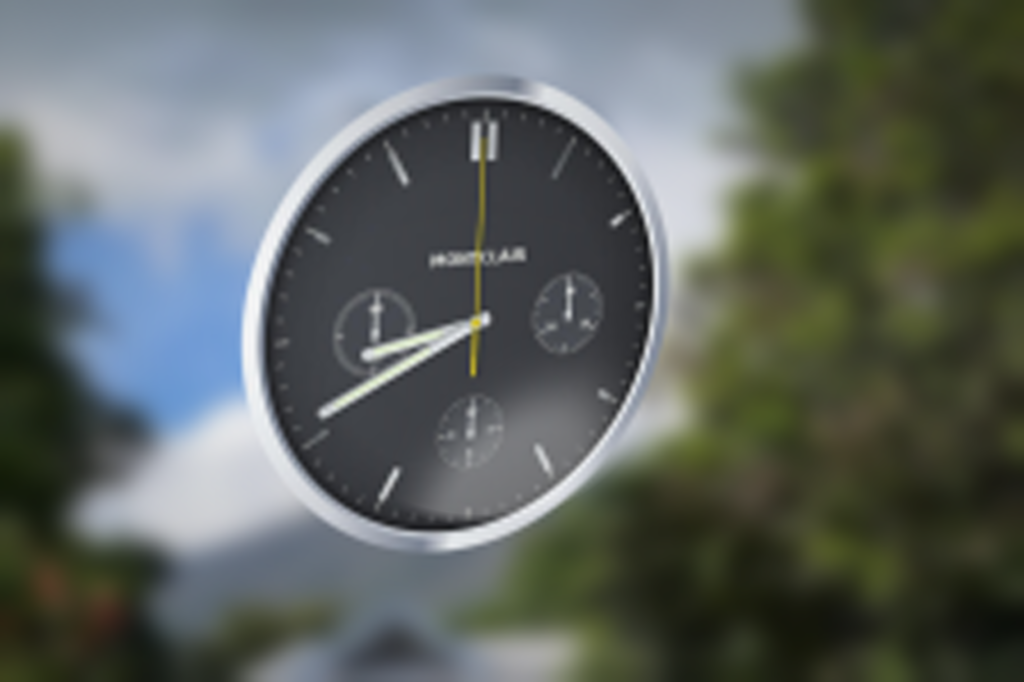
8:41
